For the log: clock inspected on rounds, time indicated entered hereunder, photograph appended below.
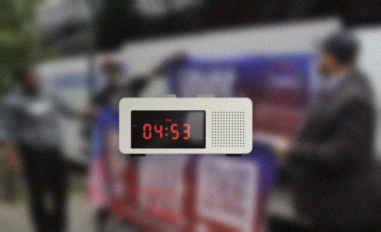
4:53
